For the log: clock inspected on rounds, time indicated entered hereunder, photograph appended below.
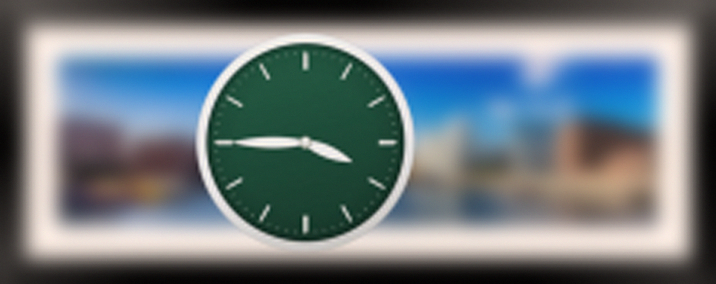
3:45
